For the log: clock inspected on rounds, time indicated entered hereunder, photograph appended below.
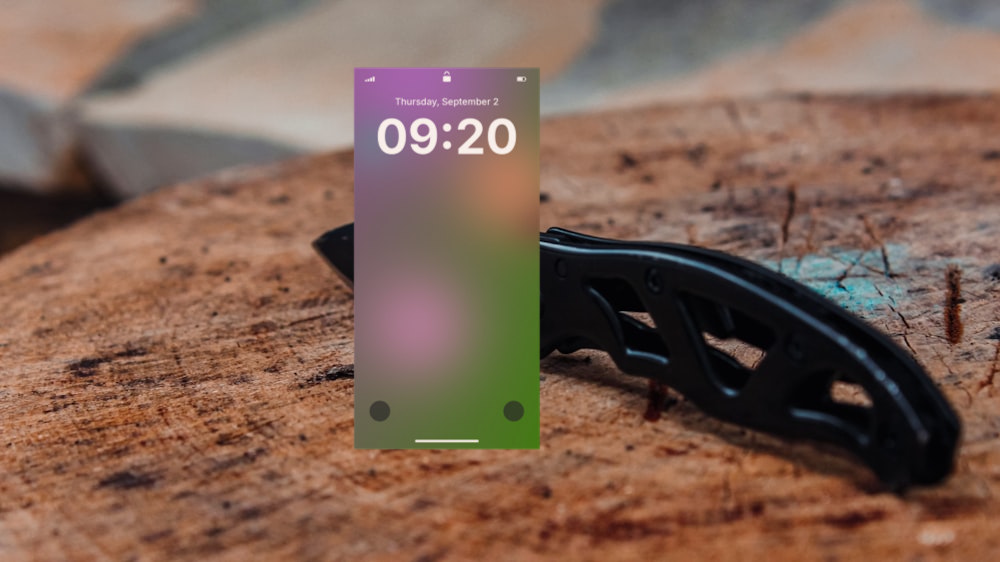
9:20
